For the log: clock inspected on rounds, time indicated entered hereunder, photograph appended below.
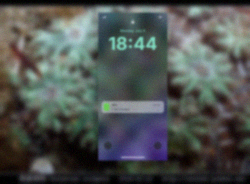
18:44
